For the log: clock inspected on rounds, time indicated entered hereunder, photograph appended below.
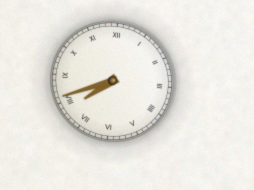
7:41
